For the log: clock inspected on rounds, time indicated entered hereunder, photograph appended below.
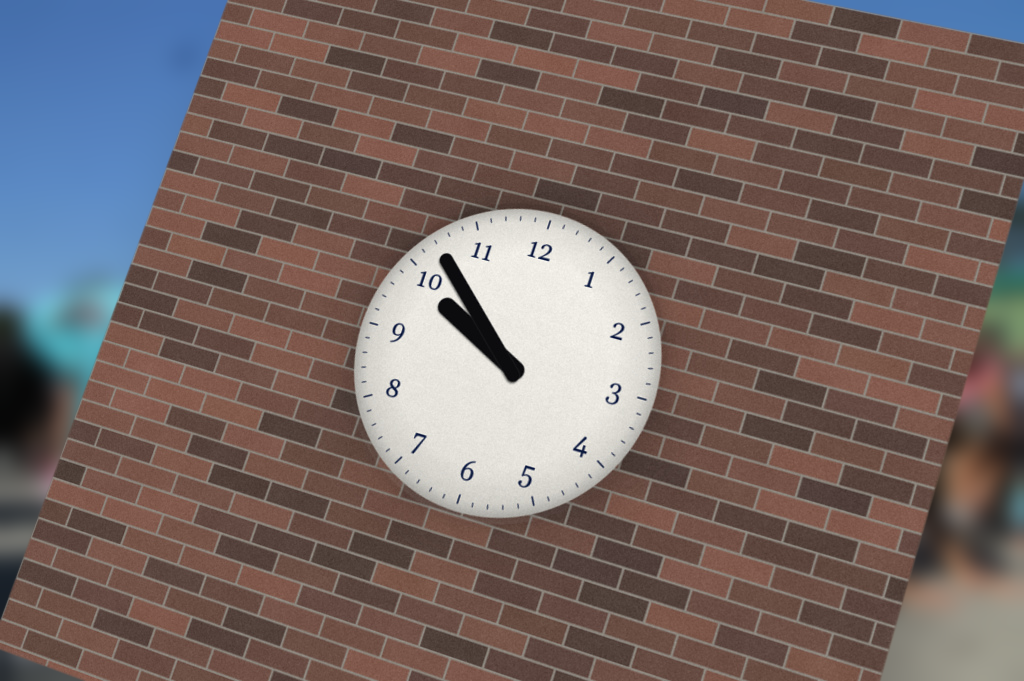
9:52
